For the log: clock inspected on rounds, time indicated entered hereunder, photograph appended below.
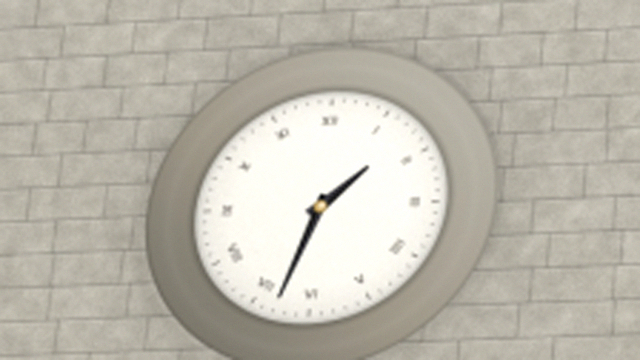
1:33
